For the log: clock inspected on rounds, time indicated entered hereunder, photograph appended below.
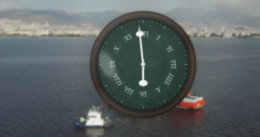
5:59
